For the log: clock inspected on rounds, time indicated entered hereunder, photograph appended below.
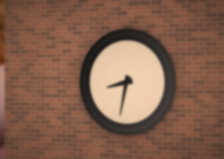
8:32
